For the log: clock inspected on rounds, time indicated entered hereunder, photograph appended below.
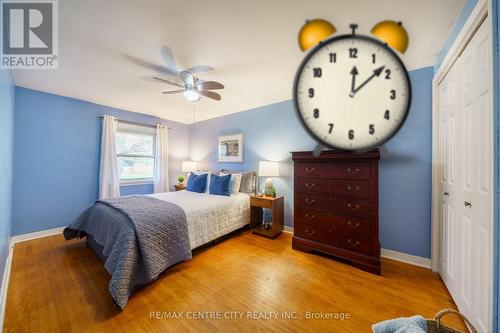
12:08
